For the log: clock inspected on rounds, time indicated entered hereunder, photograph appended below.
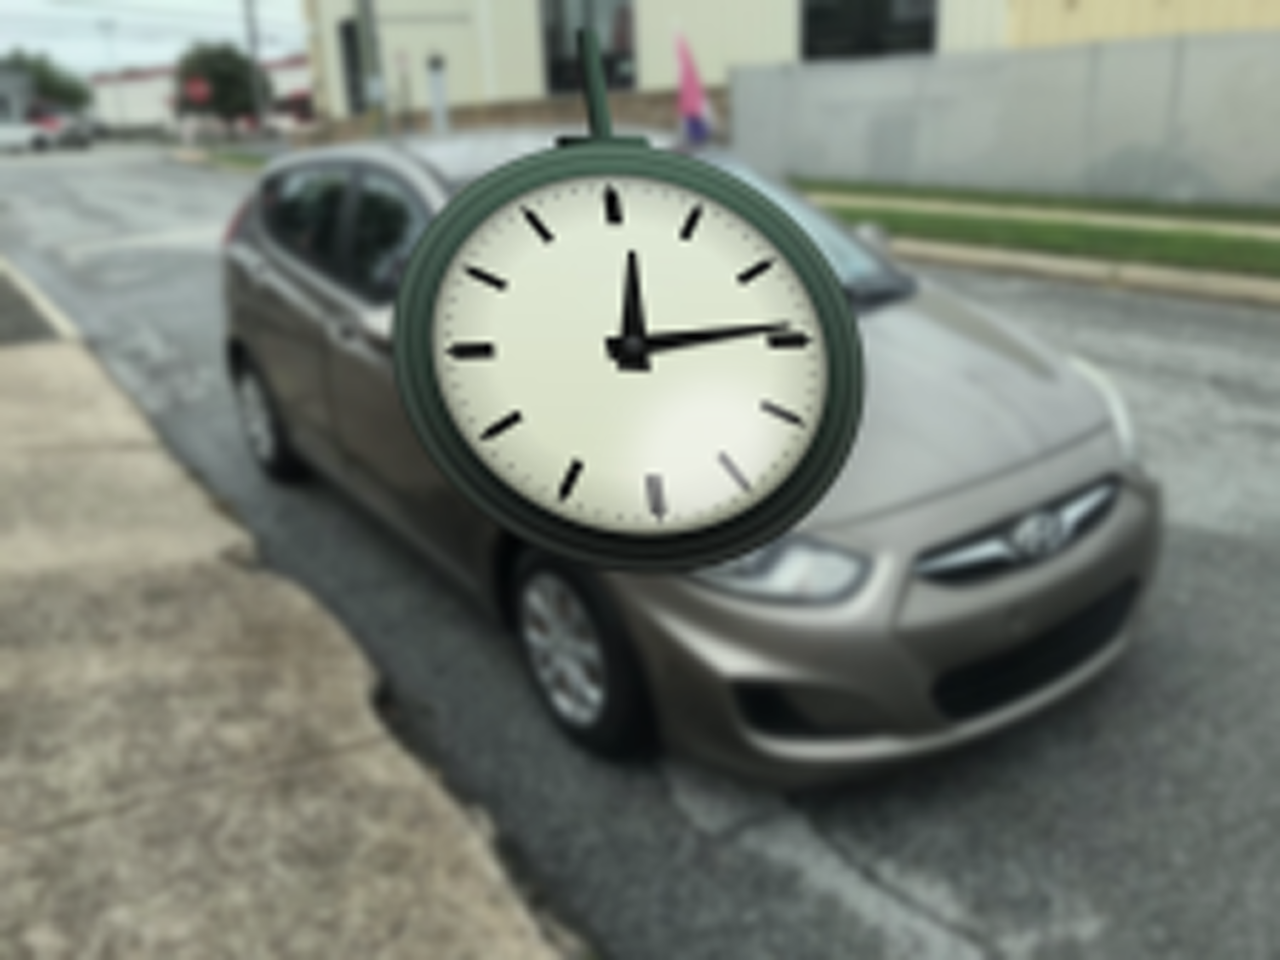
12:14
